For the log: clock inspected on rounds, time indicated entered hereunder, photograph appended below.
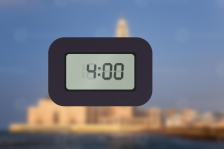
4:00
